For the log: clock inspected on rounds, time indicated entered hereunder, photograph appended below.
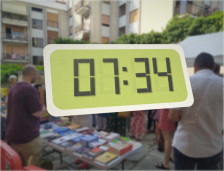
7:34
